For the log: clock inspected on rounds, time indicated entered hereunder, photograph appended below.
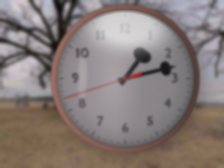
1:12:42
